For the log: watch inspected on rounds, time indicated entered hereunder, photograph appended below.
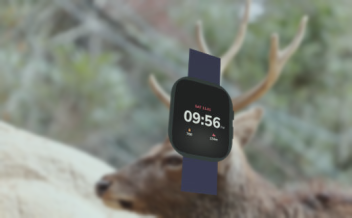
9:56
